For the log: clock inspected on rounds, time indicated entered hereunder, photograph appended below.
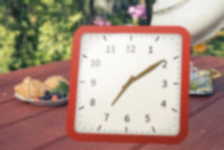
7:09
